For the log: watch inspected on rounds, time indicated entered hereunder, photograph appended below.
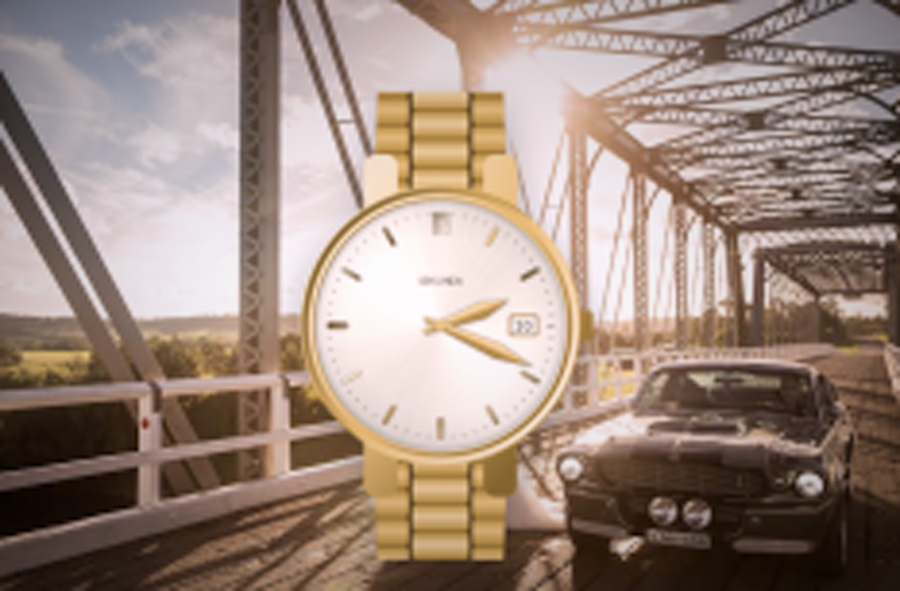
2:19
